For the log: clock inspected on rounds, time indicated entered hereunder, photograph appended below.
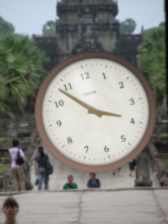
3:53
